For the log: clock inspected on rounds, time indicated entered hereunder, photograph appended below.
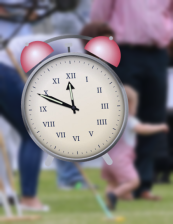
11:49
